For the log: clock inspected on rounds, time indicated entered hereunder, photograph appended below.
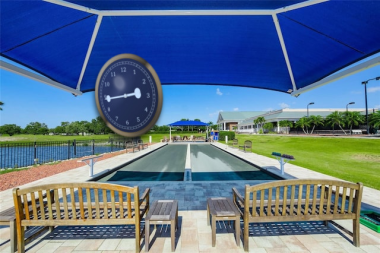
2:44
